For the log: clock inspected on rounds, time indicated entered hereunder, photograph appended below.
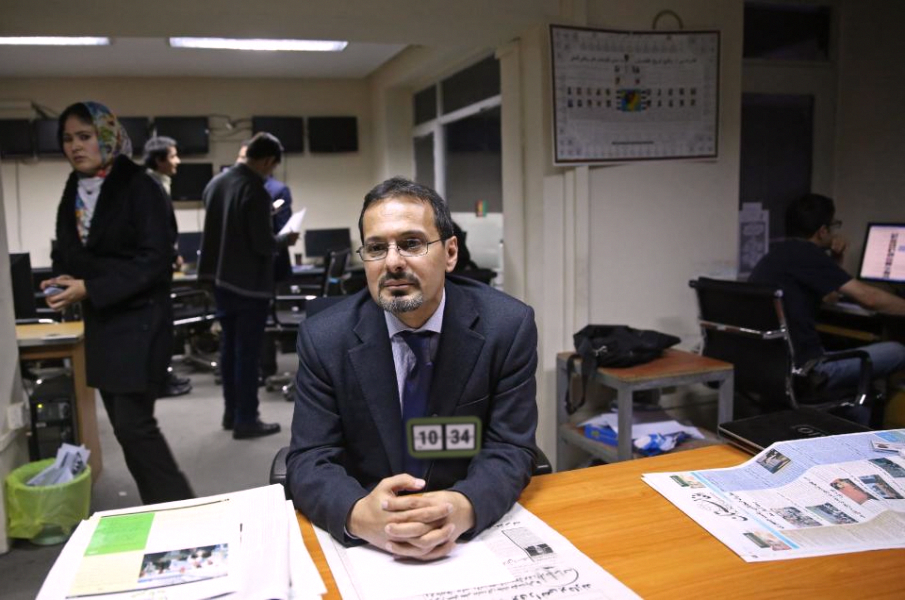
10:34
